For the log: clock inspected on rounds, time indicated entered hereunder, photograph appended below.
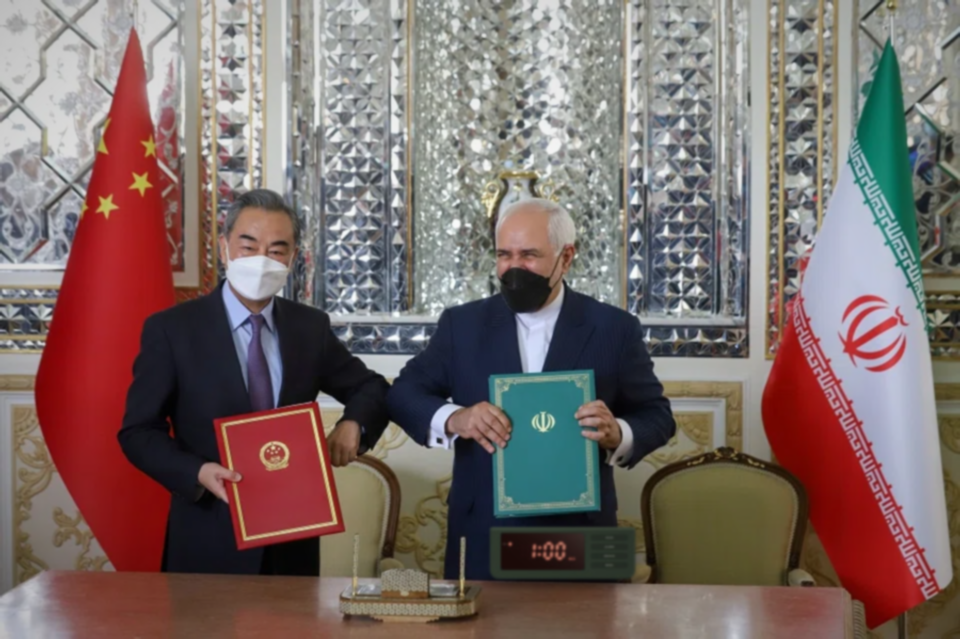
1:00
